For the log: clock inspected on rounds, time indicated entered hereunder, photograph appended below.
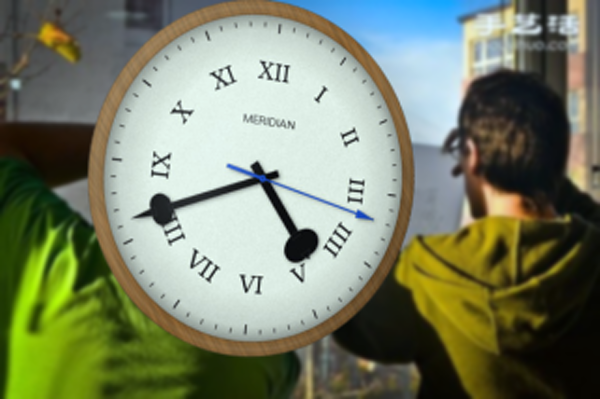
4:41:17
